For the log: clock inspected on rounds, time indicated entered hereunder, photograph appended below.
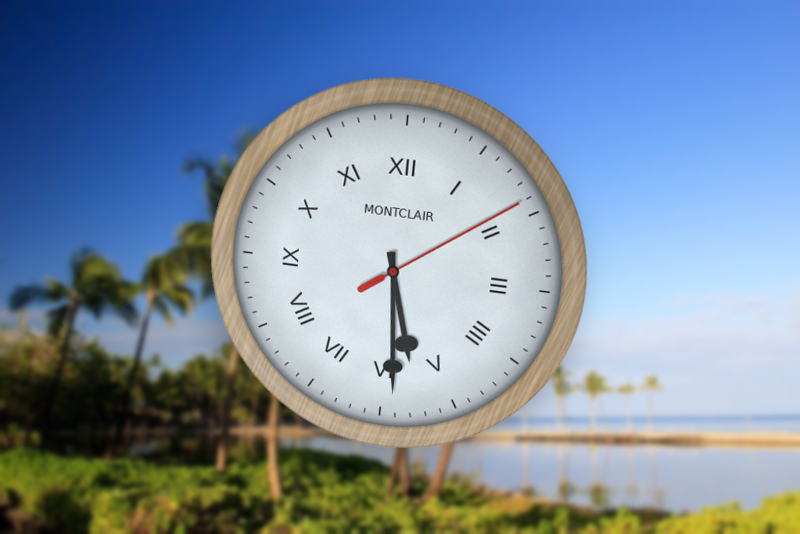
5:29:09
